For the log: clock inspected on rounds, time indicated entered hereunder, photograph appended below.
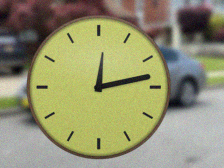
12:13
